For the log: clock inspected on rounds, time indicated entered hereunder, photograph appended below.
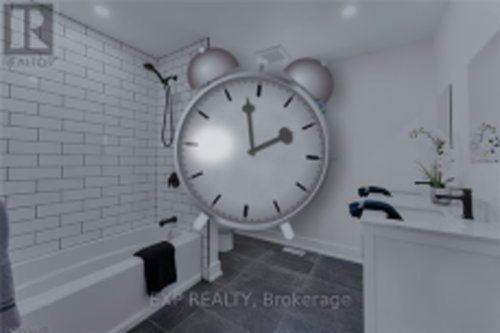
1:58
